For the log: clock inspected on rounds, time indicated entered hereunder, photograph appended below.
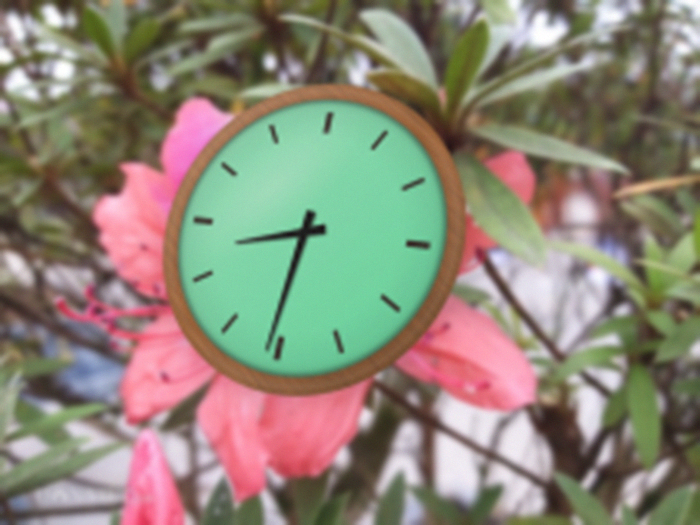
8:31
